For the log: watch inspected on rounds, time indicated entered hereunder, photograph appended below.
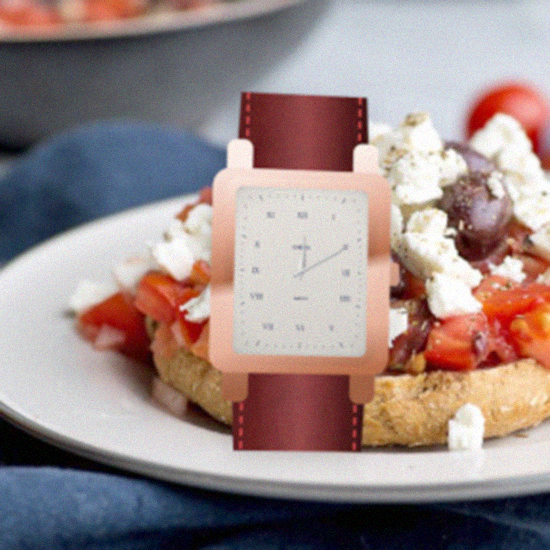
12:10
